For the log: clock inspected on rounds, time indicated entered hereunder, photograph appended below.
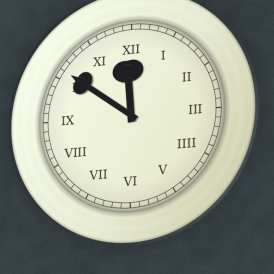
11:51
